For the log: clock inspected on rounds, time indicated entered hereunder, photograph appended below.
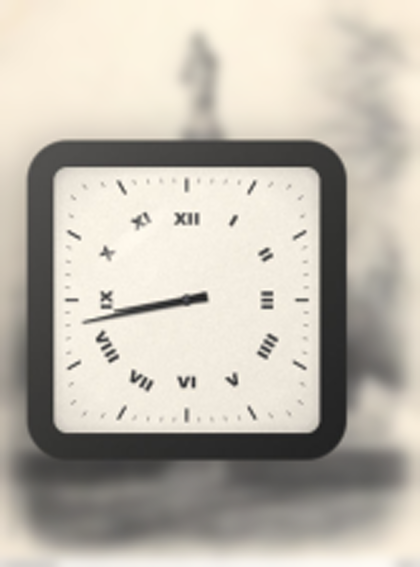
8:43
